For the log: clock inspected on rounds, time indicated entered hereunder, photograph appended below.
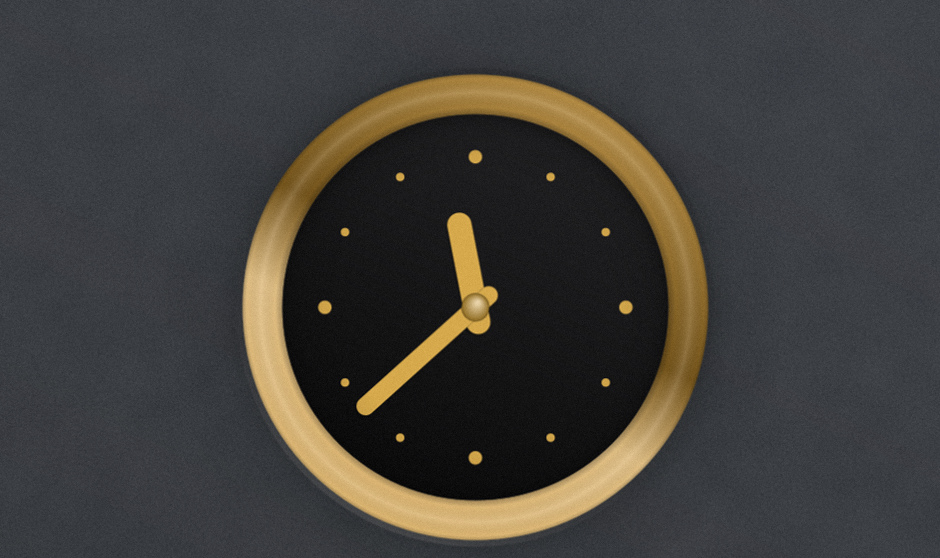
11:38
